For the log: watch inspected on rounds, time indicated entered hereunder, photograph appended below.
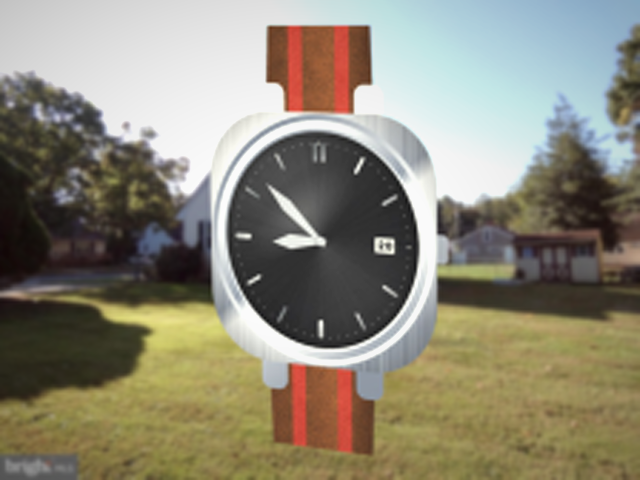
8:52
